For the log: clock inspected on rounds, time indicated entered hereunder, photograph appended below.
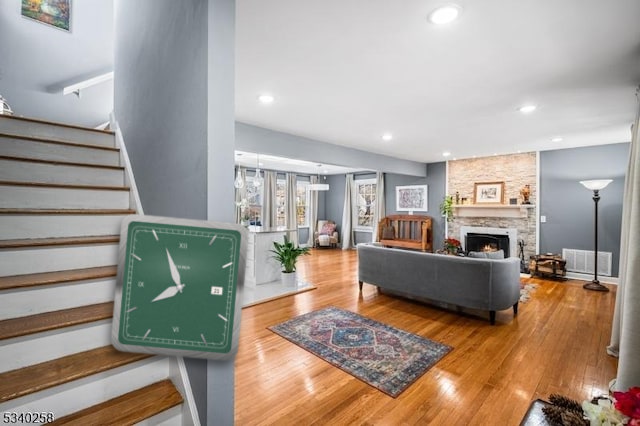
7:56
